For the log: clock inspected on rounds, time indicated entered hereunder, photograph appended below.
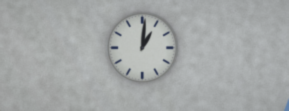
1:01
